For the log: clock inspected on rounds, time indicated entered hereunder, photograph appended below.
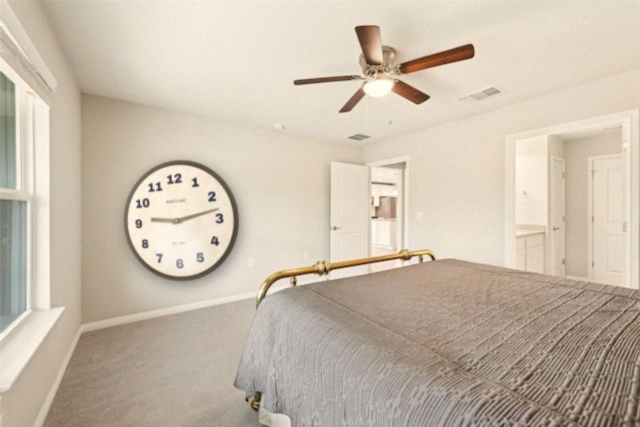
9:13
